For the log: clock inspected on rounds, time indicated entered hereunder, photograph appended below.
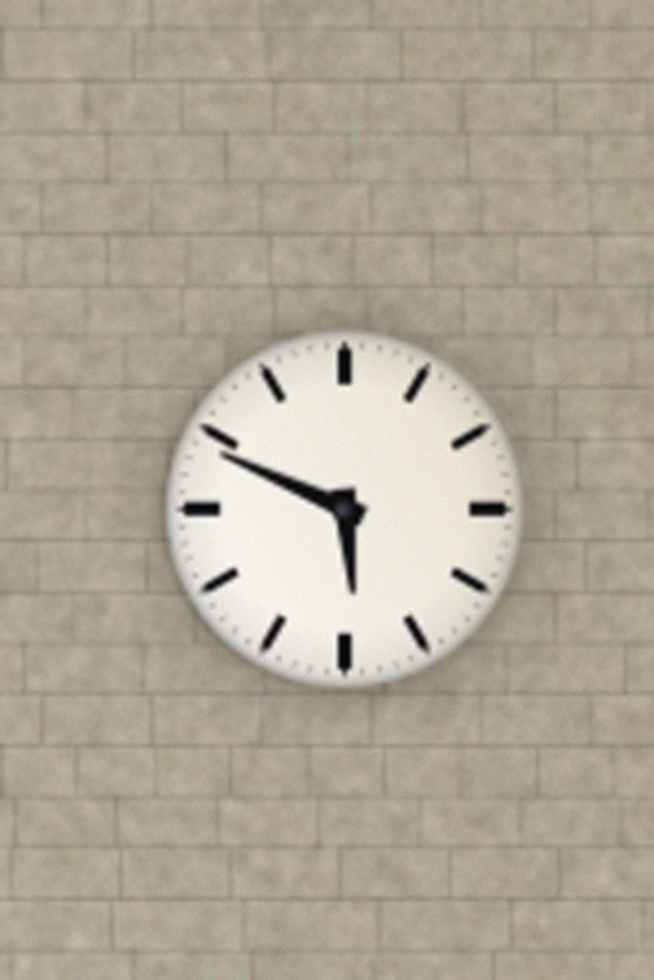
5:49
